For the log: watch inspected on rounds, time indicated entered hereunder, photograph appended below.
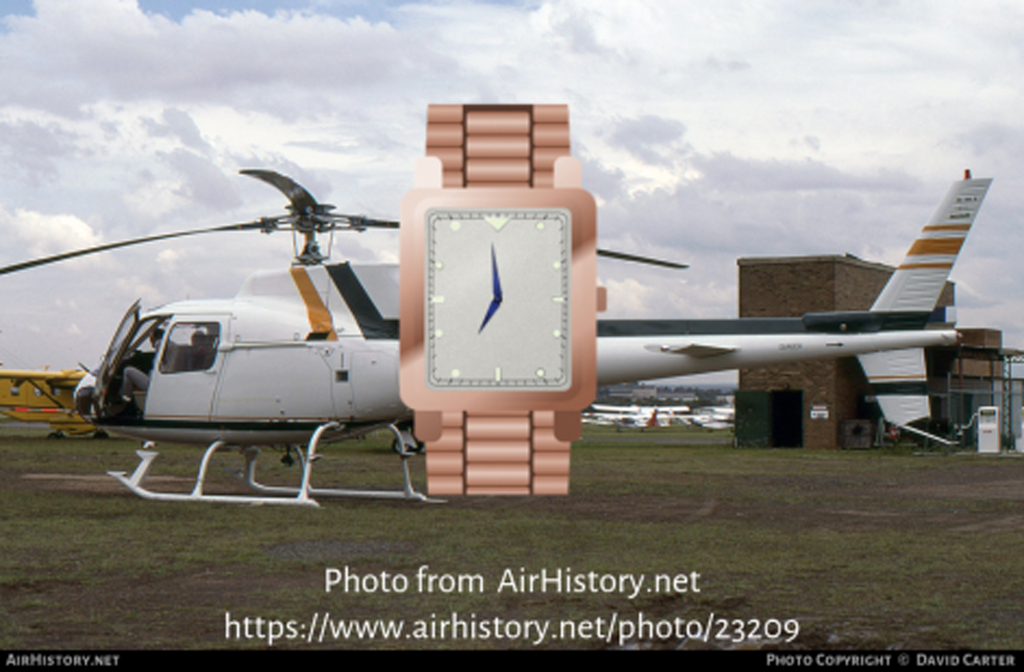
6:59
